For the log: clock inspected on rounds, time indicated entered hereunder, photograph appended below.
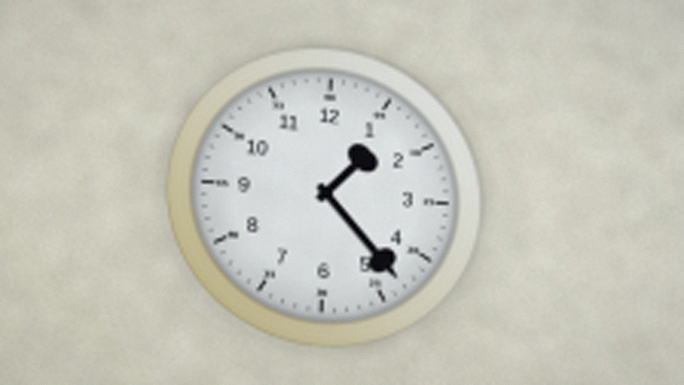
1:23
